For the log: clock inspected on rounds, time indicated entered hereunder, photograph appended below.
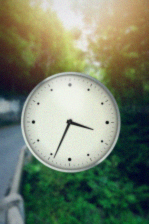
3:34
